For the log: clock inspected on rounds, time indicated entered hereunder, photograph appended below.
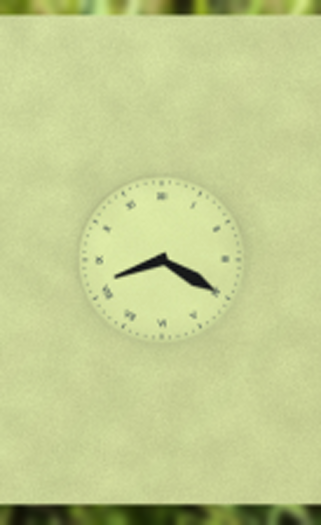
8:20
